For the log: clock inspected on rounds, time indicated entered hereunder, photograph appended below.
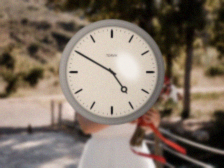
4:50
